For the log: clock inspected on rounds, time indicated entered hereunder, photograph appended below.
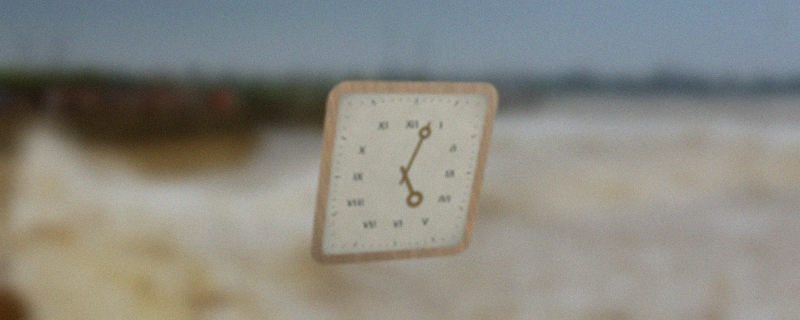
5:03
